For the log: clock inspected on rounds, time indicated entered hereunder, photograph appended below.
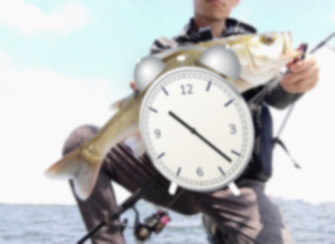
10:22
